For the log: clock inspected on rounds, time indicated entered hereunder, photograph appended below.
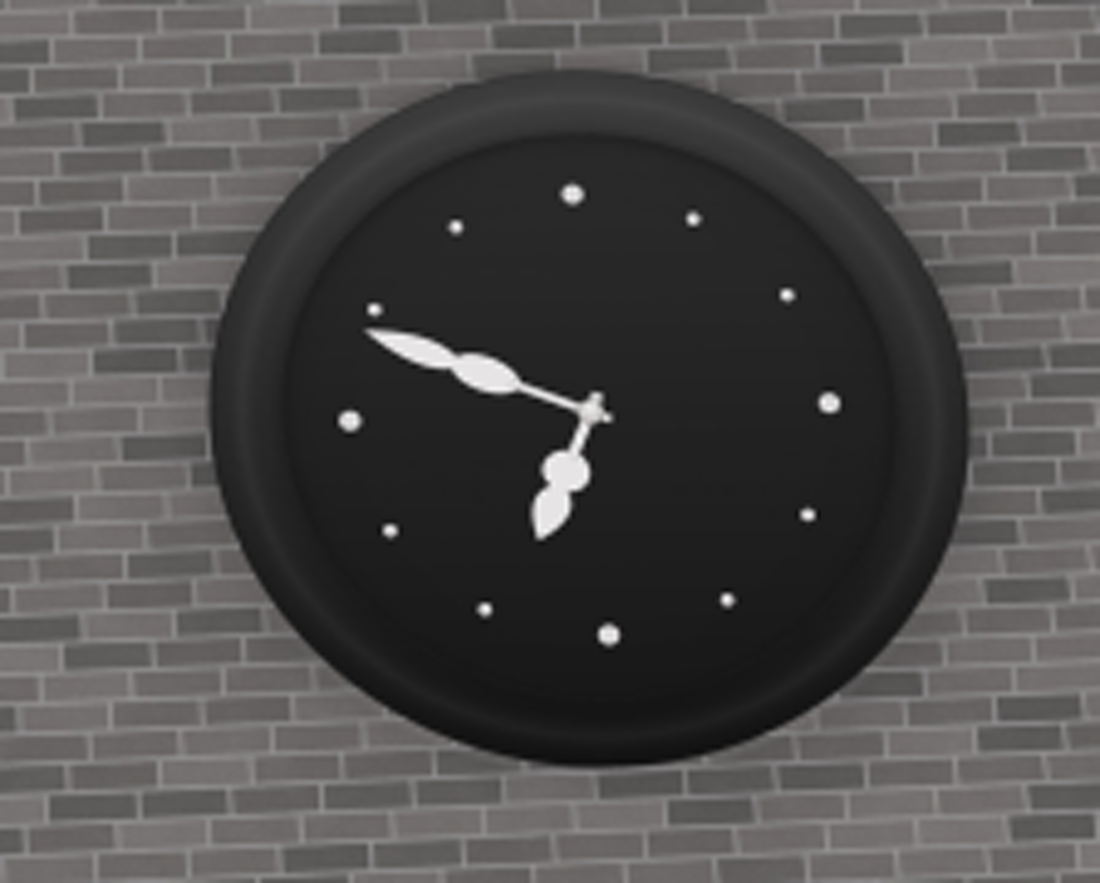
6:49
